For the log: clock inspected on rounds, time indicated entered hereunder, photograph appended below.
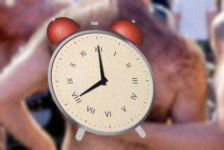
8:00
